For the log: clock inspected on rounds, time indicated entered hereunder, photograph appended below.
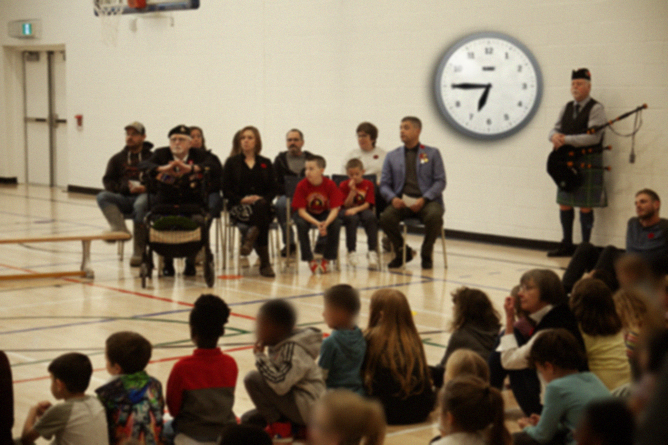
6:45
